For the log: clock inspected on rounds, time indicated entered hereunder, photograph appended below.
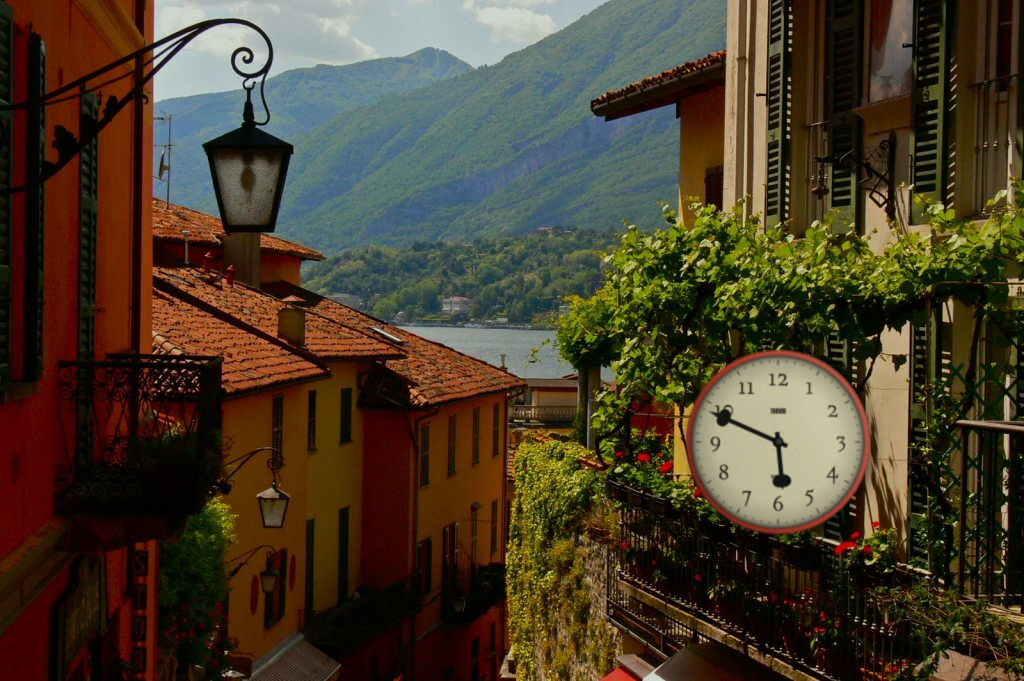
5:49
